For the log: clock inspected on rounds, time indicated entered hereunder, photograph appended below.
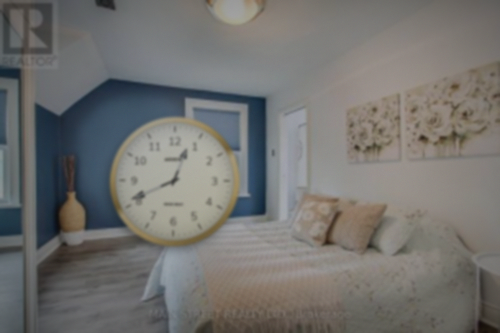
12:41
